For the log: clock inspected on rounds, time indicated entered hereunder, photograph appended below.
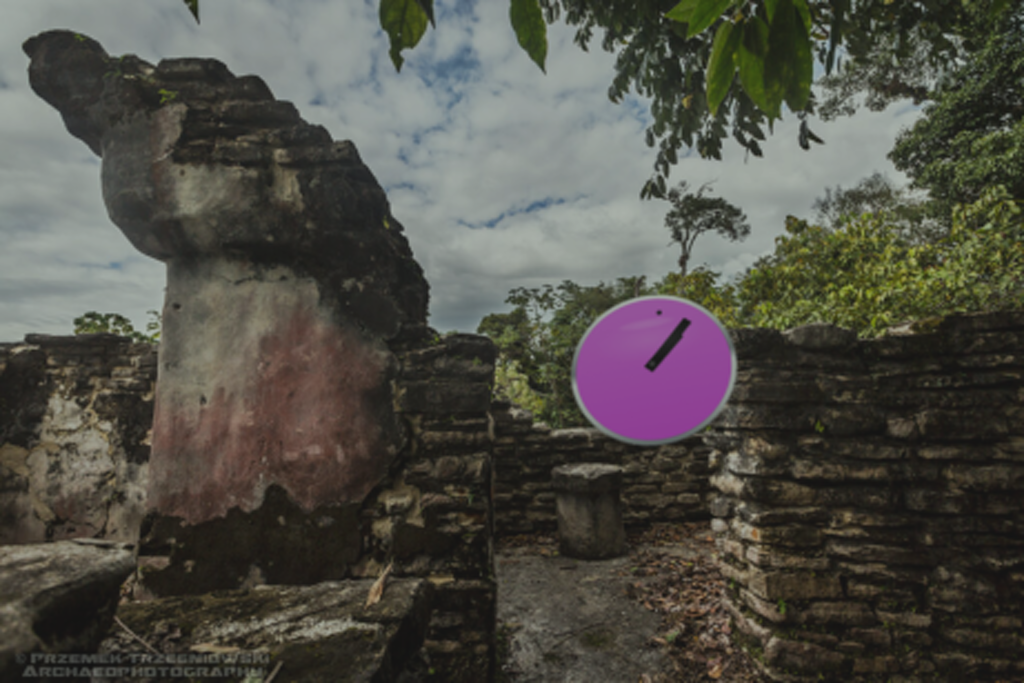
1:05
